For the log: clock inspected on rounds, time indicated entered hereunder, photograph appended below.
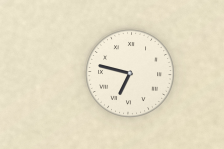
6:47
